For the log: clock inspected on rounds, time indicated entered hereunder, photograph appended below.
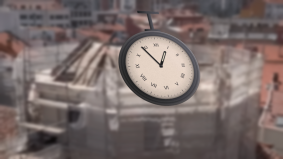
12:54
